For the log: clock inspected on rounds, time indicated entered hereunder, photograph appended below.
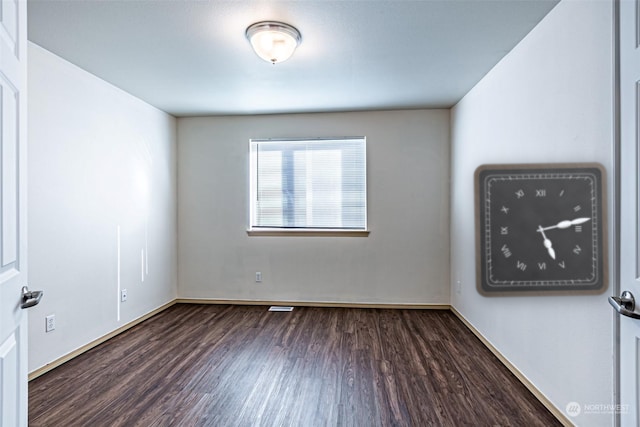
5:13
